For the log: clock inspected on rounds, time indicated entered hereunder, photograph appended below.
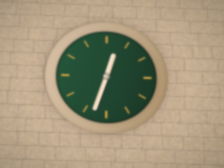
12:33
